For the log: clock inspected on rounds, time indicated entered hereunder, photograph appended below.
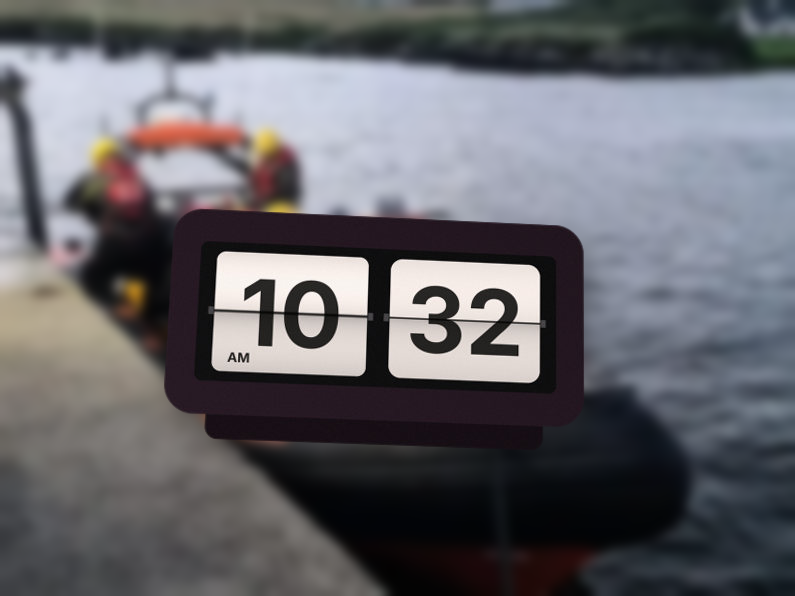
10:32
